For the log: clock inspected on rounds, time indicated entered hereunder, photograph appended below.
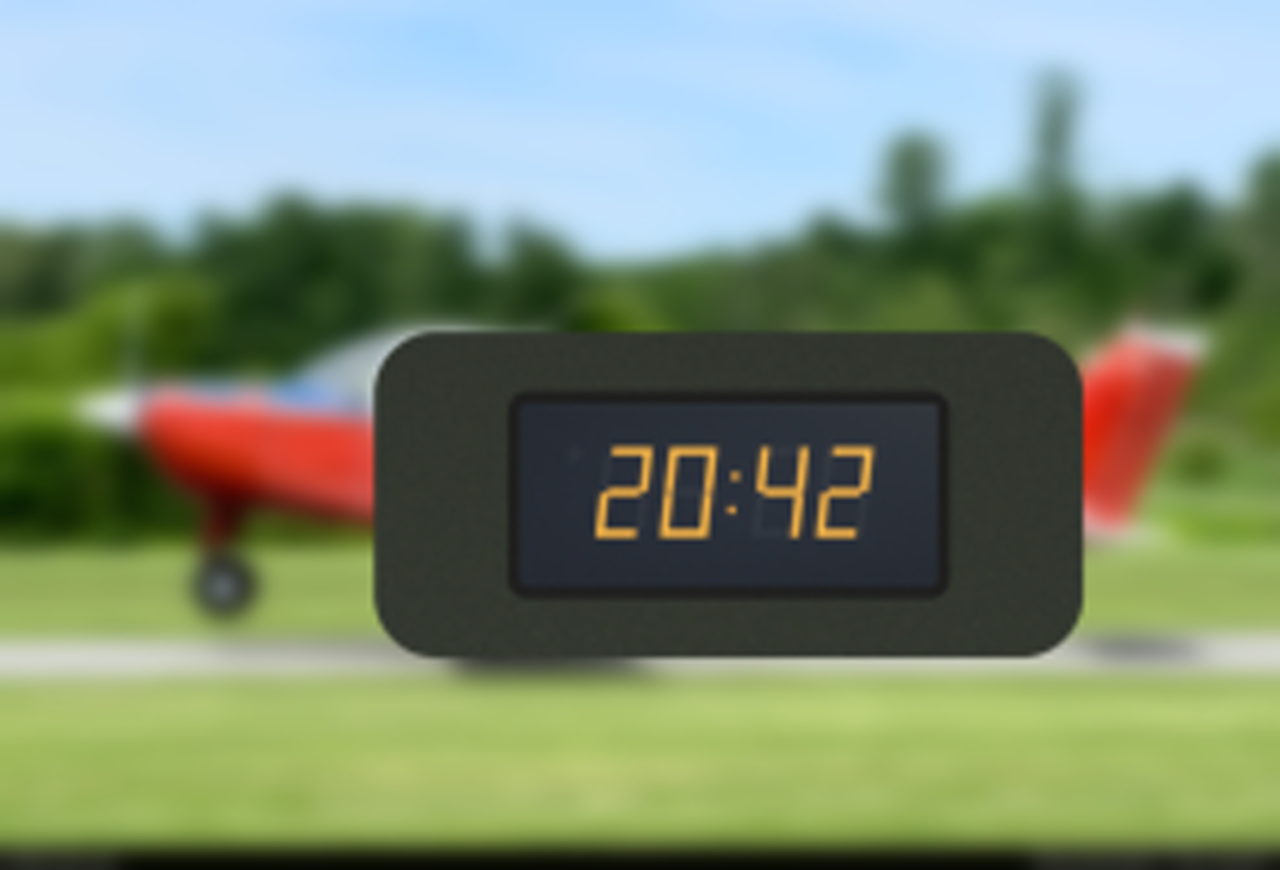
20:42
